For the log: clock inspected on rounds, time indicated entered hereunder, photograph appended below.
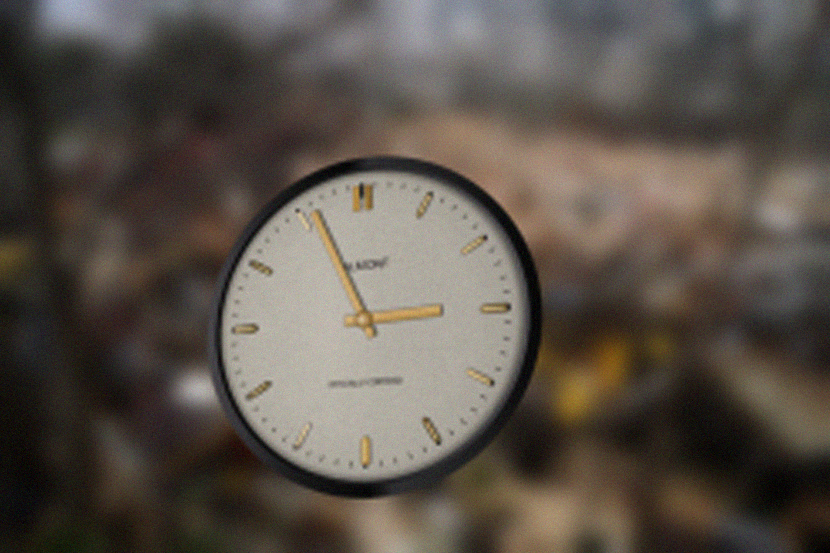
2:56
